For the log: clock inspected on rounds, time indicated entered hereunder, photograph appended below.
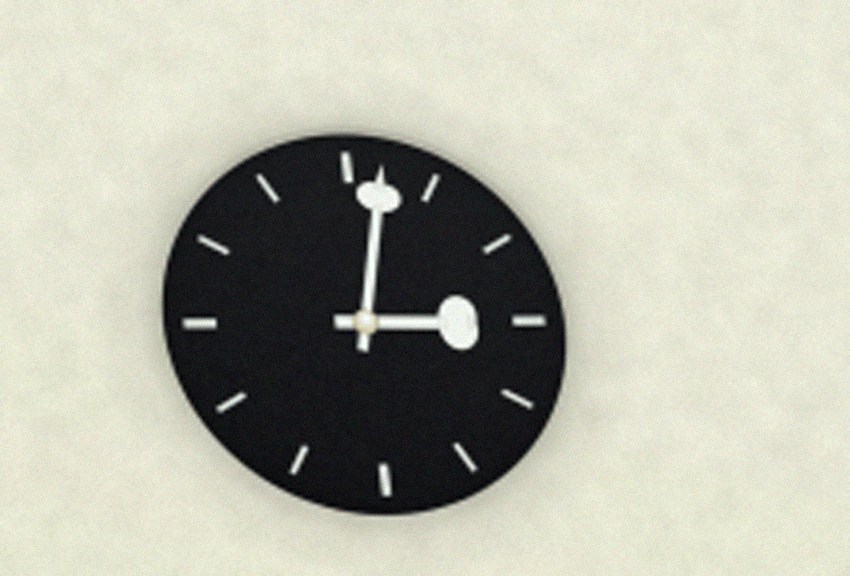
3:02
